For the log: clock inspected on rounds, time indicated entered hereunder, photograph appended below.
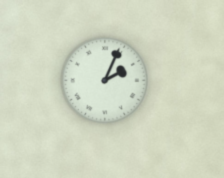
2:04
